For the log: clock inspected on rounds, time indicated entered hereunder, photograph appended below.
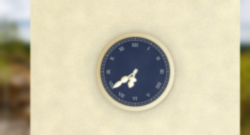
6:39
